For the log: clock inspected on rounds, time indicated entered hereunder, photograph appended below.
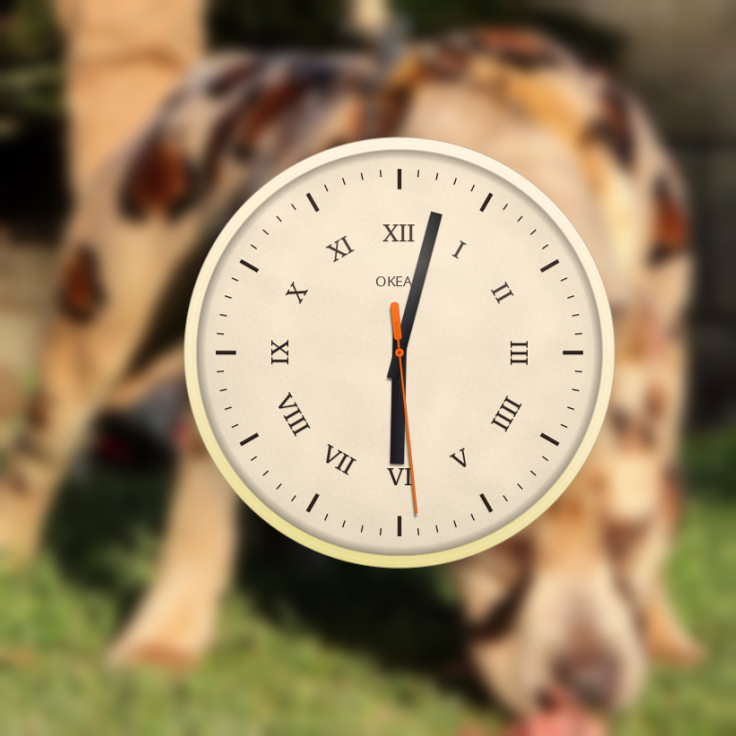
6:02:29
